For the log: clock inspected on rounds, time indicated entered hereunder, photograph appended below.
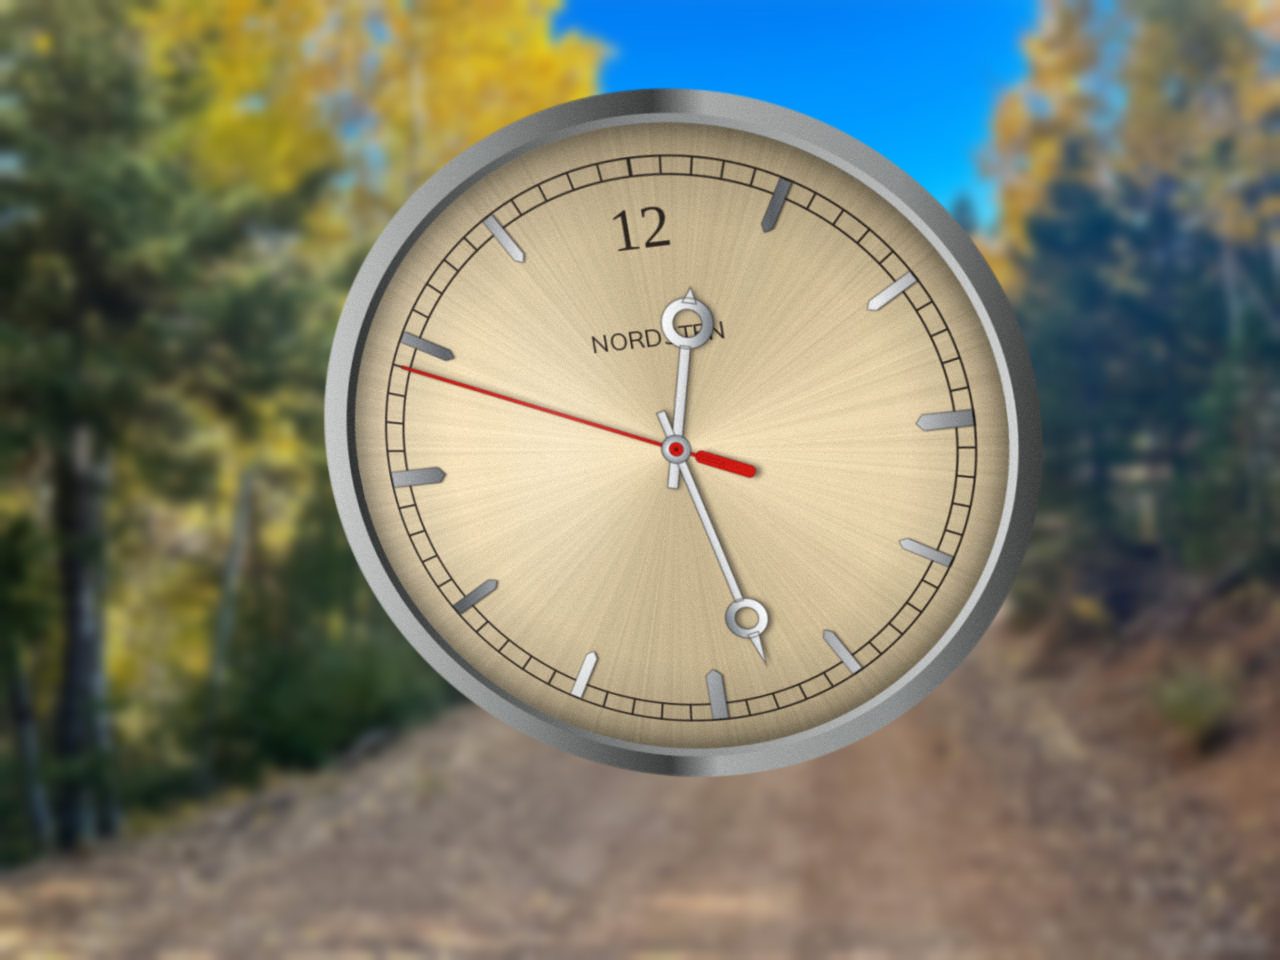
12:27:49
